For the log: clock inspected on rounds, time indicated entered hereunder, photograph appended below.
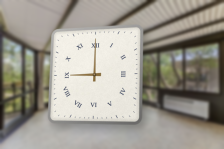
9:00
